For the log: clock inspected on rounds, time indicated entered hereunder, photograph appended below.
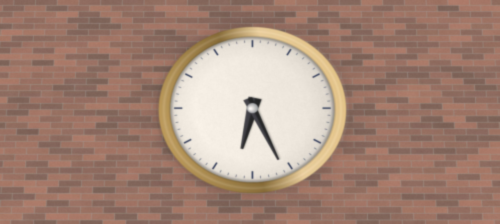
6:26
